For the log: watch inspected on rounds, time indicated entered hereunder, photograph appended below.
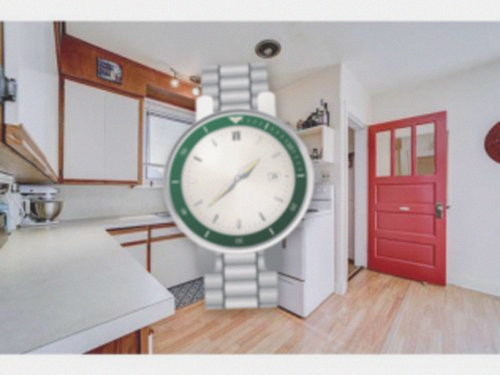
1:38
